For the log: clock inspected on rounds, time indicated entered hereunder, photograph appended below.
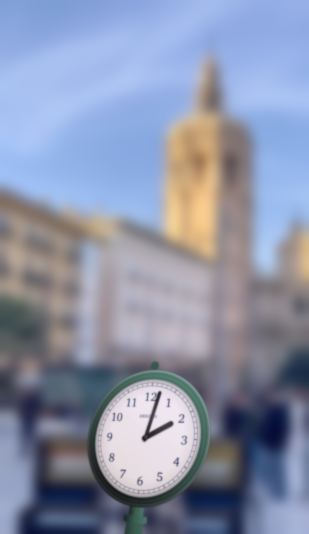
2:02
